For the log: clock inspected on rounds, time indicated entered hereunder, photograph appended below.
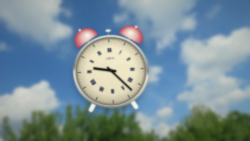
9:23
